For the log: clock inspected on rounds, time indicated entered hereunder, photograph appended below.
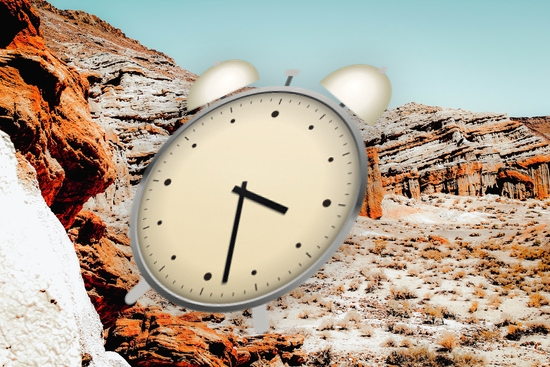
3:28
